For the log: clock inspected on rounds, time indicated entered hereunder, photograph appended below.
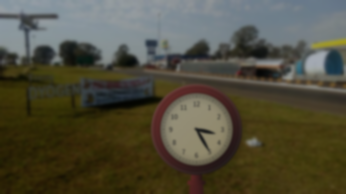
3:25
